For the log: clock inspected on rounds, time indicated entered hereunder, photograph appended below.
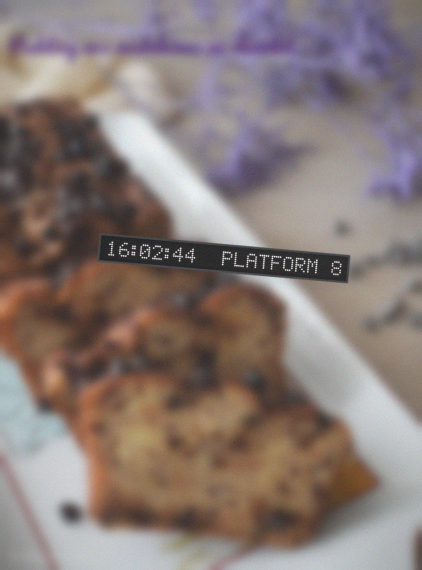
16:02:44
